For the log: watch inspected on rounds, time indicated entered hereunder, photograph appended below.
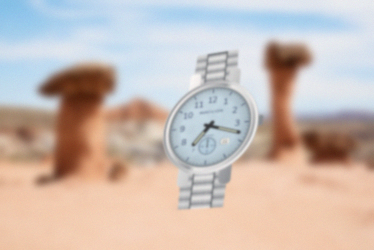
7:18
